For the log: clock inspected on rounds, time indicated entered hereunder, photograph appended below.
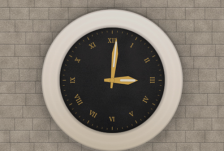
3:01
